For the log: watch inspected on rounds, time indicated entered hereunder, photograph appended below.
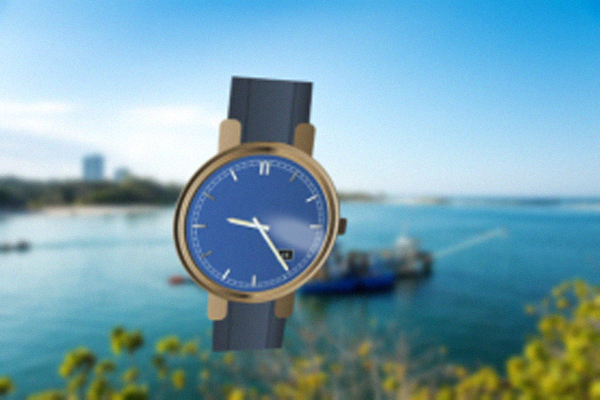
9:24
